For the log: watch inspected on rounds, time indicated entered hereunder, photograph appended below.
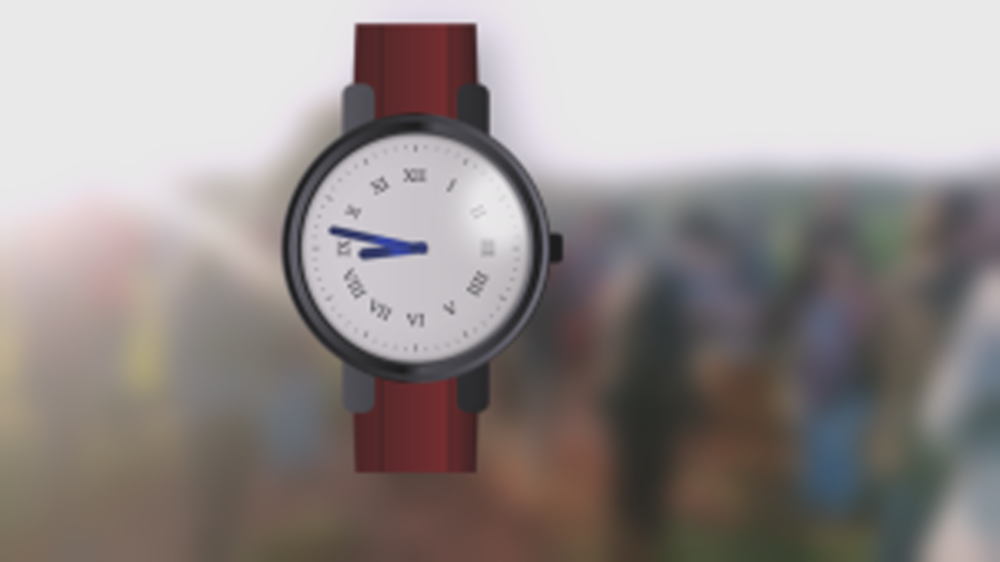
8:47
